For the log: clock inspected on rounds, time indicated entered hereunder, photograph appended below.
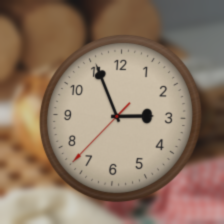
2:55:37
